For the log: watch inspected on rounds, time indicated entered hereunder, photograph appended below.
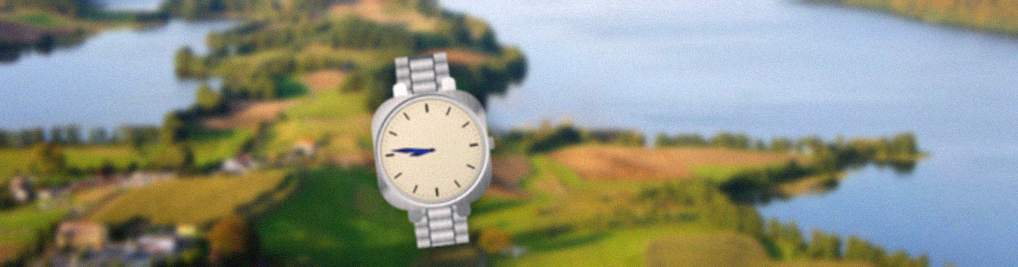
8:46
